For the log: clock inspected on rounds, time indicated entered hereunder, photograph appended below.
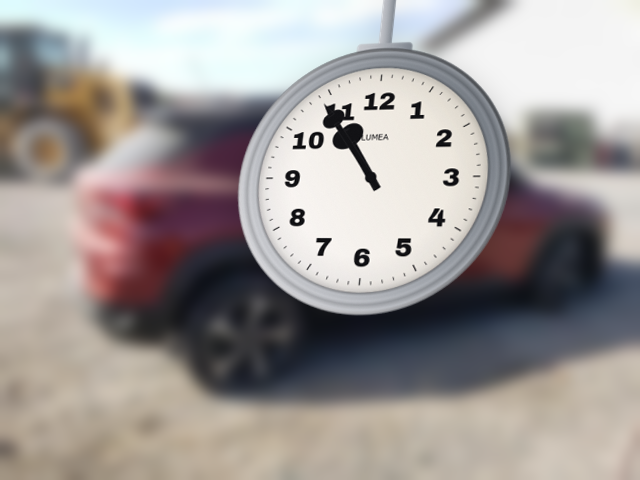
10:54
